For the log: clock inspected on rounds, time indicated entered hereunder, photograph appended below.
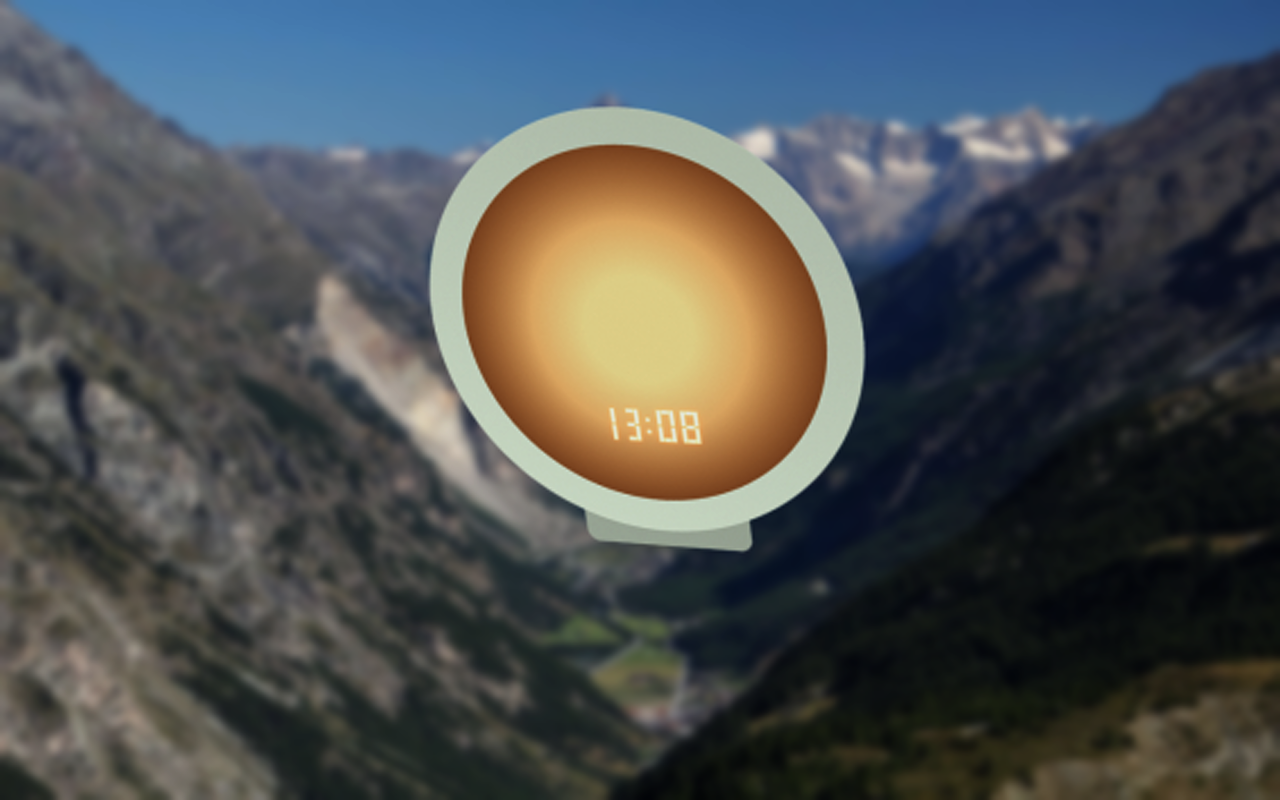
13:08
